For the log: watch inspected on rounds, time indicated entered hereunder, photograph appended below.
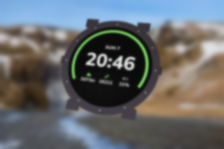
20:46
